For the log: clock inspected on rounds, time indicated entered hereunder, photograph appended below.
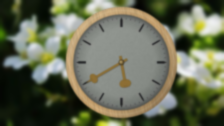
5:40
